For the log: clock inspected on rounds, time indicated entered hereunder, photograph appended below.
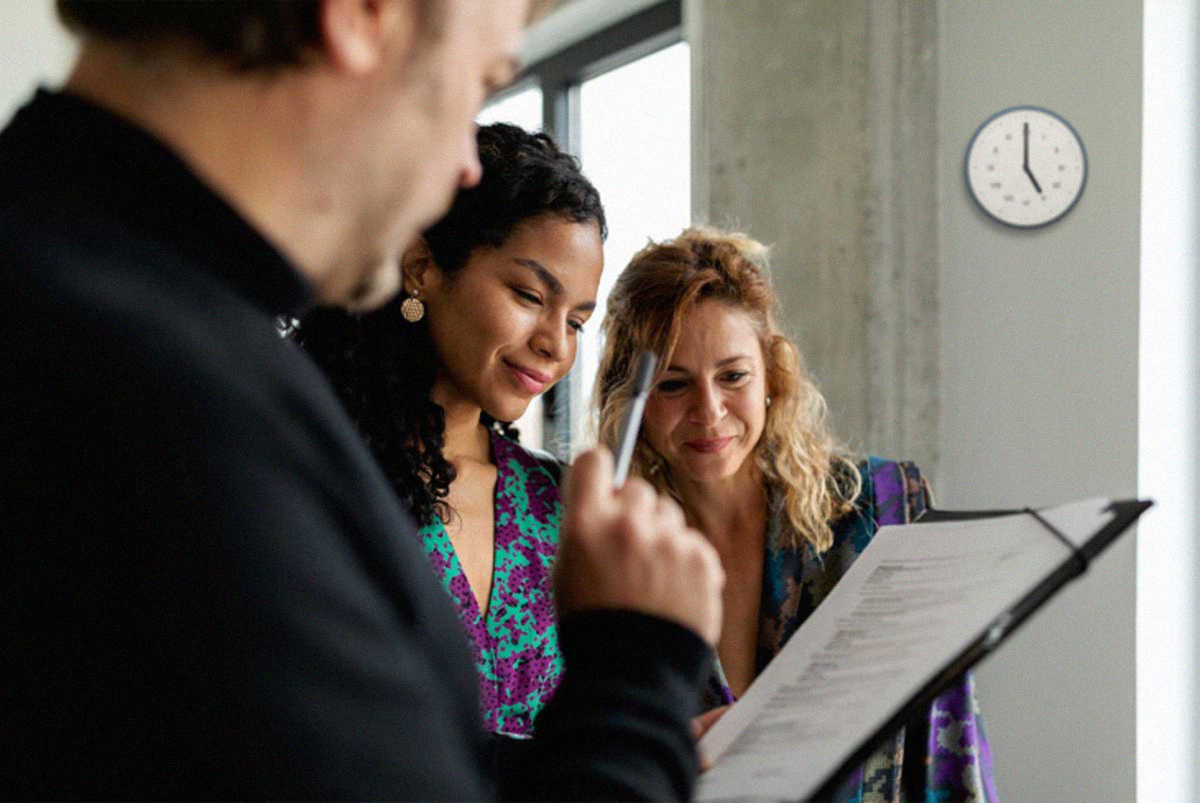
5:00
